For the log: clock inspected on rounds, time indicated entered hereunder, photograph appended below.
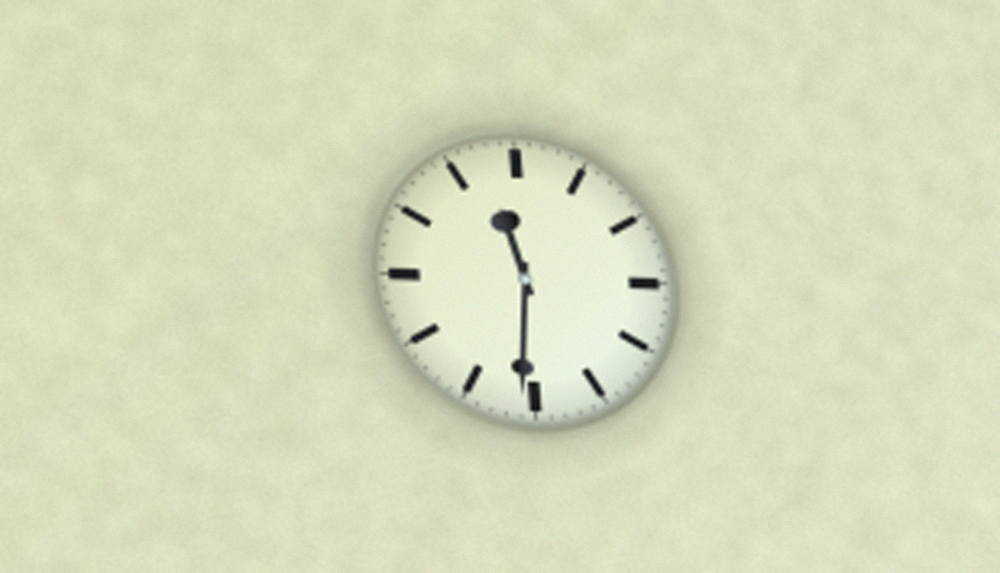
11:31
